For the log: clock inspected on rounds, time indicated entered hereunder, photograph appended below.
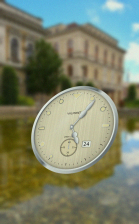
5:06
